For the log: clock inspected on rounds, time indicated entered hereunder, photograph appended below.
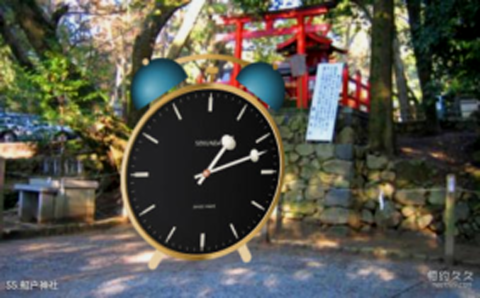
1:12
